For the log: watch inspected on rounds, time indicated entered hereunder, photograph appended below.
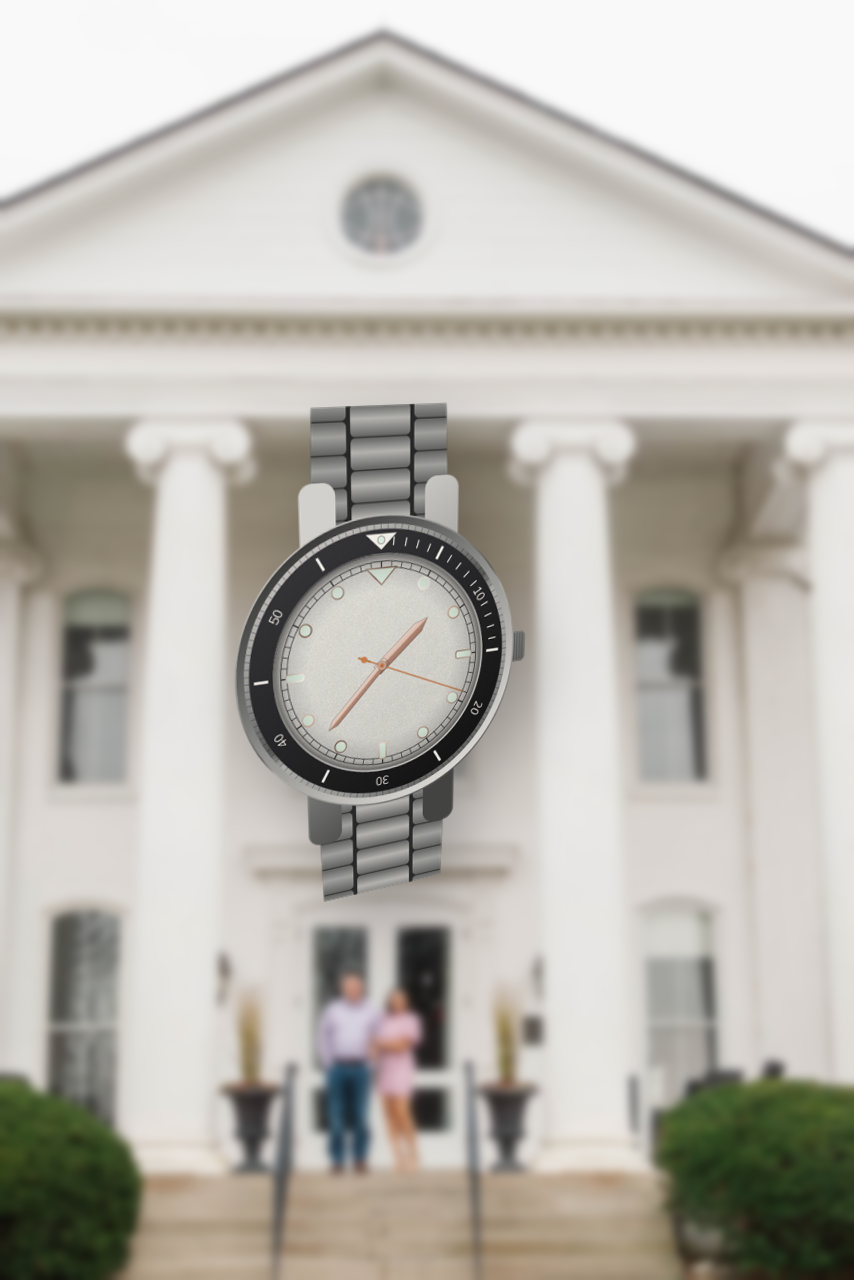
1:37:19
